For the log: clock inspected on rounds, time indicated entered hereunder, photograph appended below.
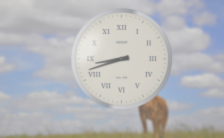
8:42
